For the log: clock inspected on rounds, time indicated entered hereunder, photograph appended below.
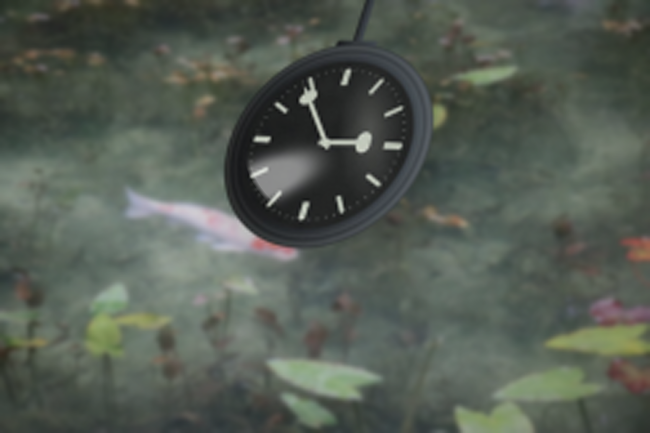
2:54
